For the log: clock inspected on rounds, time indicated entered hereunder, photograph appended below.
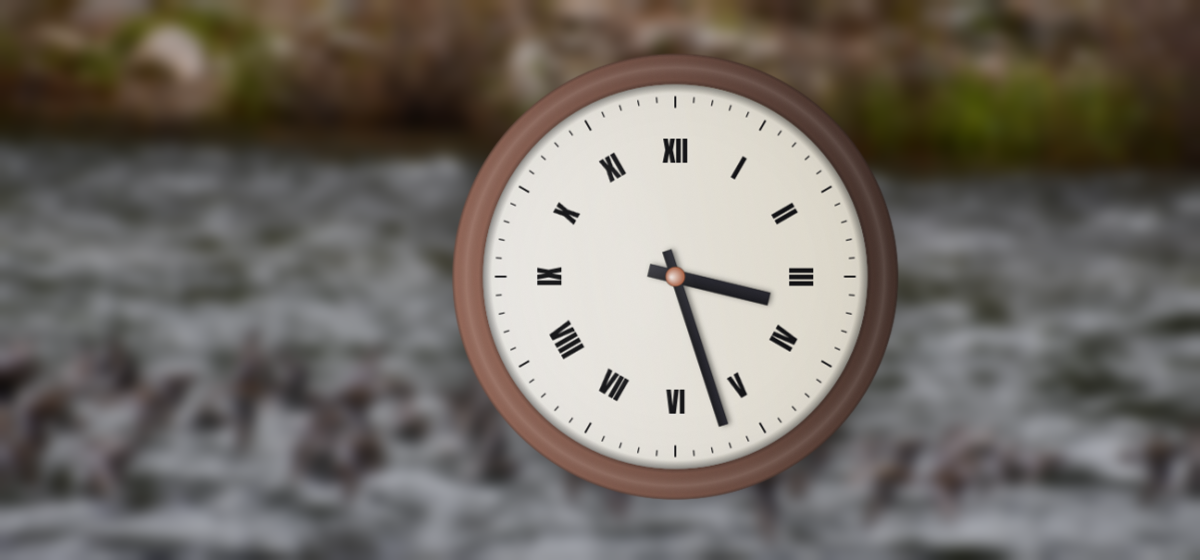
3:27
